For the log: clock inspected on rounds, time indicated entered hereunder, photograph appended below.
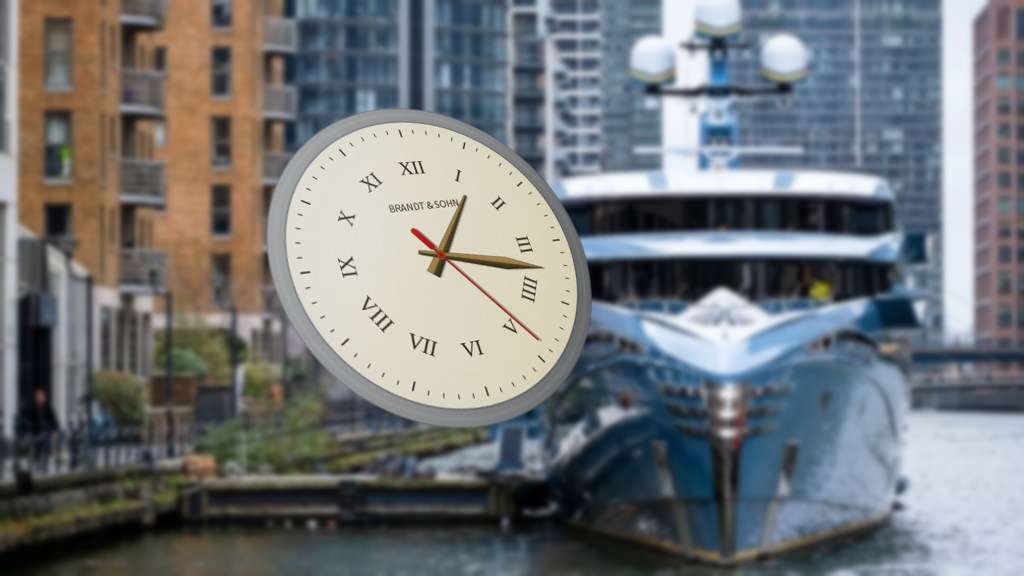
1:17:24
